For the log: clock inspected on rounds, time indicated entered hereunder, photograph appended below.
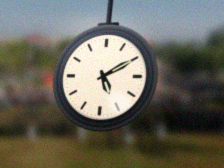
5:10
